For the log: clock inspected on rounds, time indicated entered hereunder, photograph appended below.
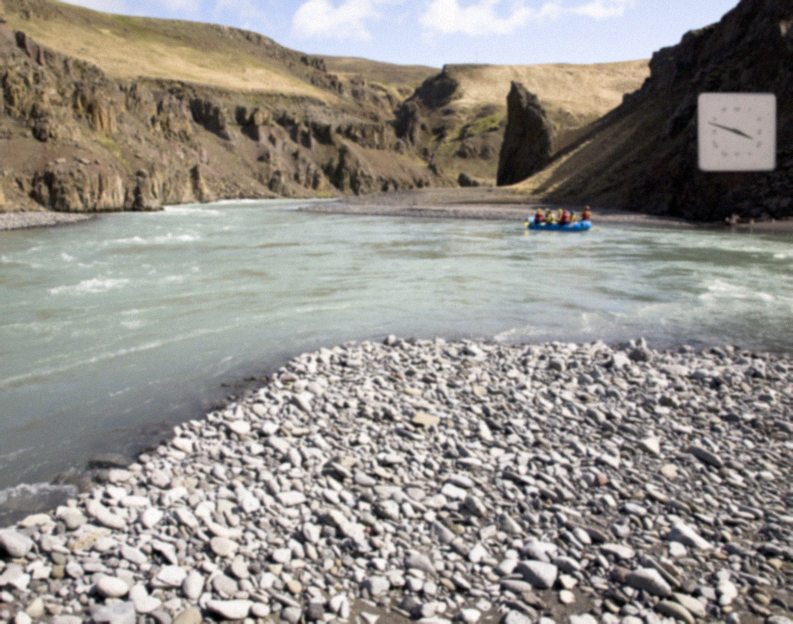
3:48
